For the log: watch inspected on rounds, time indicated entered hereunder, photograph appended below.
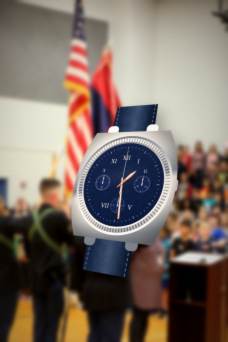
1:29
